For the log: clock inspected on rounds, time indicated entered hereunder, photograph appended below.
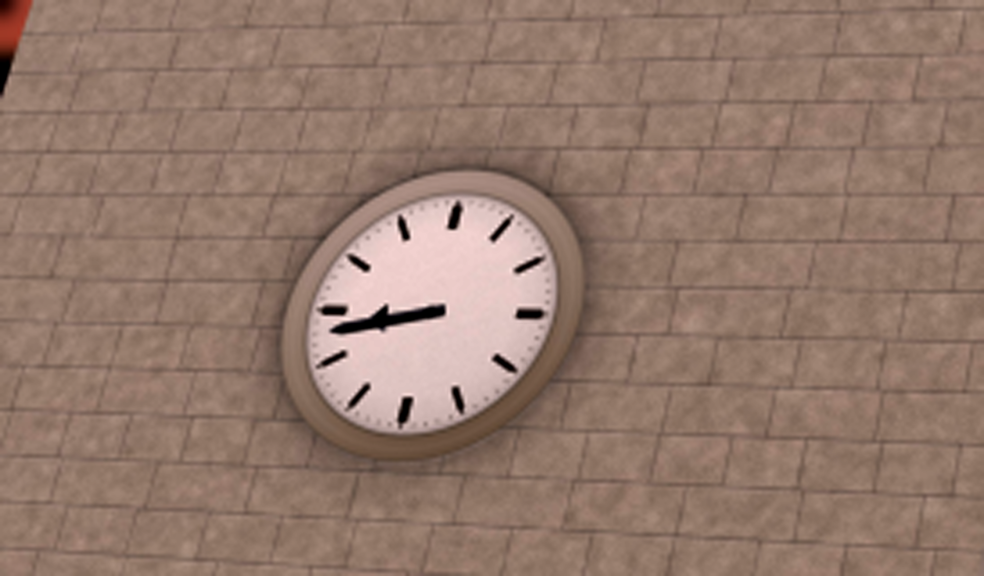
8:43
